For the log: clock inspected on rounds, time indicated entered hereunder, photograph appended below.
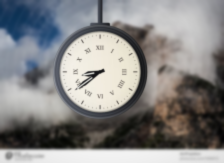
8:39
